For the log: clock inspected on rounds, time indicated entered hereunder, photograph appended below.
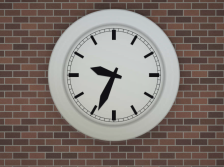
9:34
